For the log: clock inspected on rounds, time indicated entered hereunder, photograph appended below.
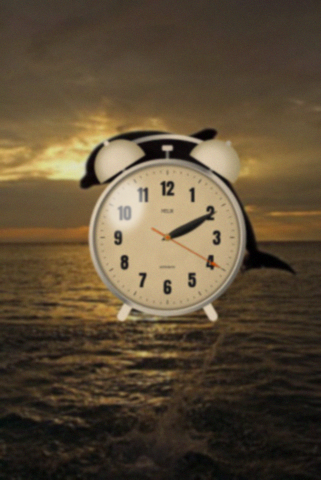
2:10:20
